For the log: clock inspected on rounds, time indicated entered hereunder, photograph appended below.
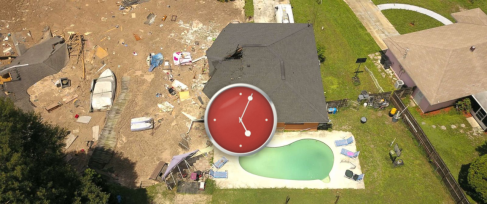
5:04
